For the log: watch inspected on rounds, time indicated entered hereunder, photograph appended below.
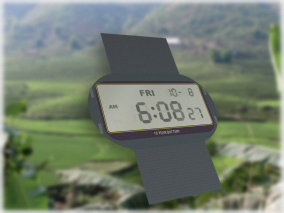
6:08:27
